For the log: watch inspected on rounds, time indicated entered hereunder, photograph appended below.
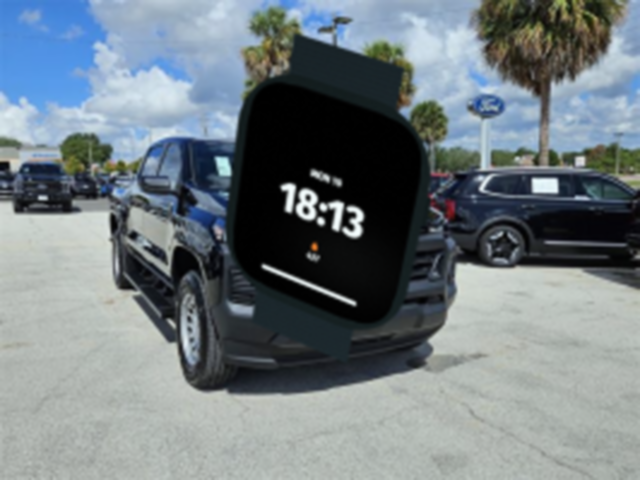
18:13
